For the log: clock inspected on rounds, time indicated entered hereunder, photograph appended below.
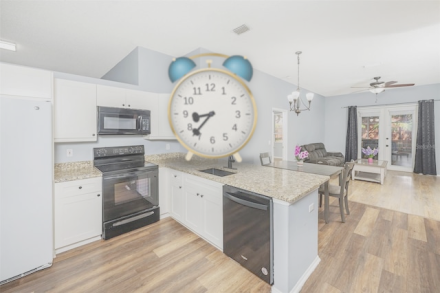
8:37
